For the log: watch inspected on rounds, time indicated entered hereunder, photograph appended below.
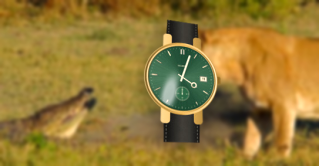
4:03
